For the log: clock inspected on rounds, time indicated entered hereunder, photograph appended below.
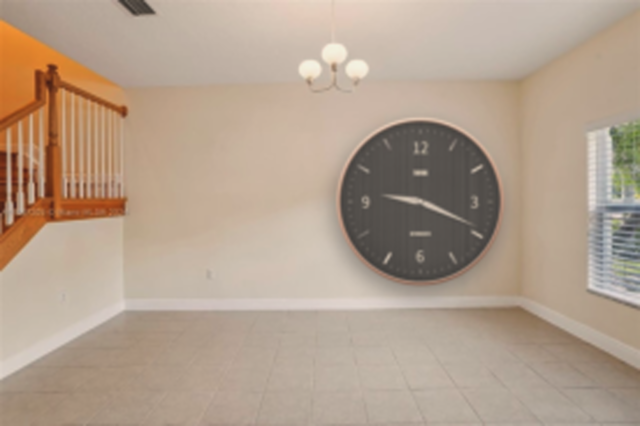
9:19
